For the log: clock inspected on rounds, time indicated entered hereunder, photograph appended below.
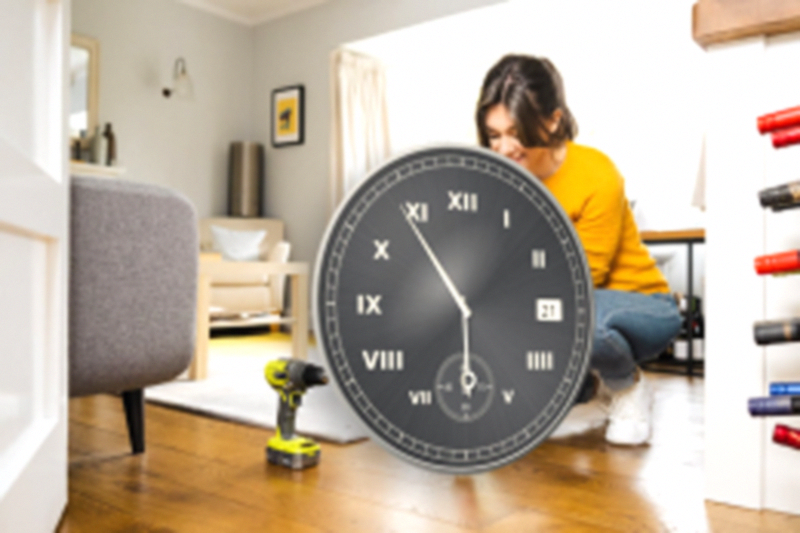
5:54
